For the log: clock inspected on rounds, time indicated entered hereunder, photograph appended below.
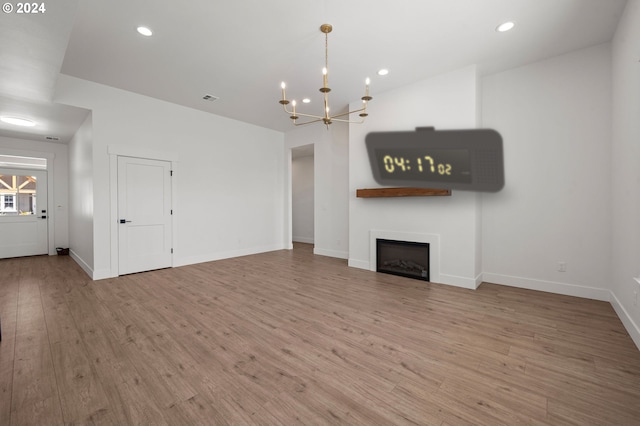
4:17
